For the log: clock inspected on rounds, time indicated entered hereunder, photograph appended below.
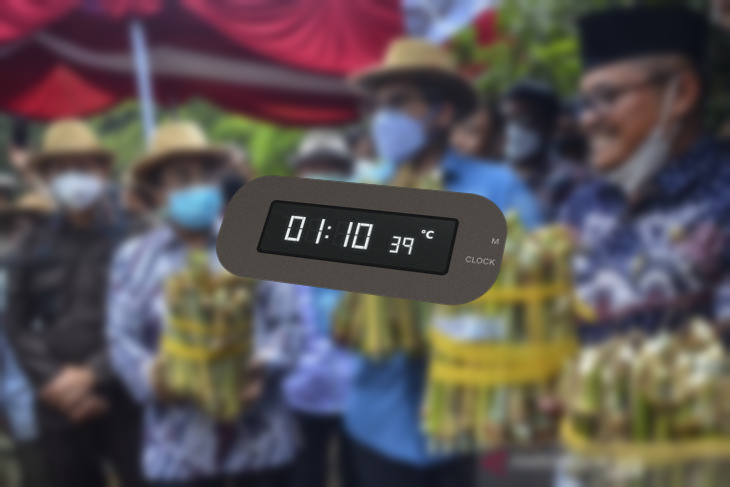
1:10
